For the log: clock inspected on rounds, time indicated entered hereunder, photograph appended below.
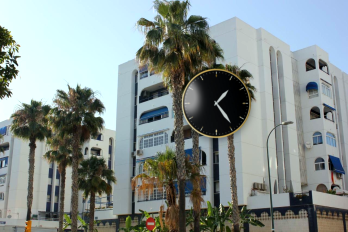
1:24
